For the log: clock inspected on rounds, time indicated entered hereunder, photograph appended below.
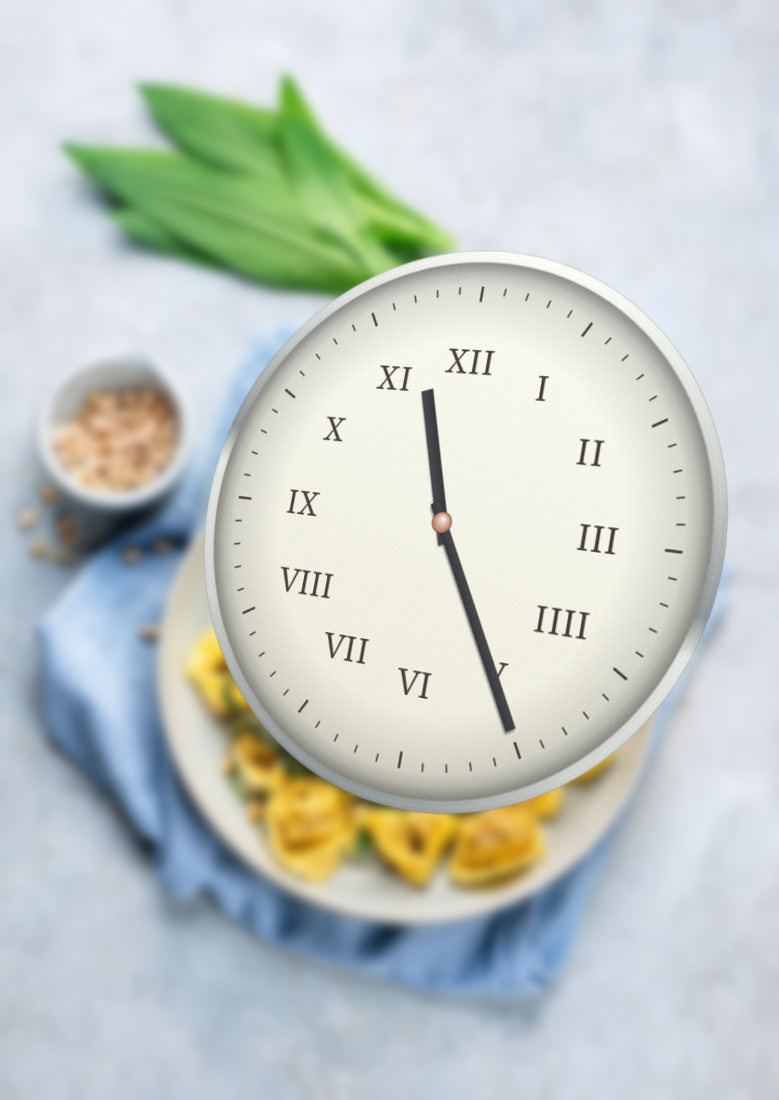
11:25
